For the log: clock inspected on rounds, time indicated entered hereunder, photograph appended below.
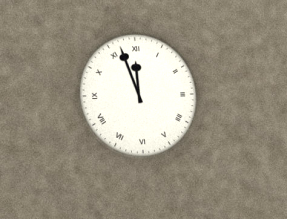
11:57
